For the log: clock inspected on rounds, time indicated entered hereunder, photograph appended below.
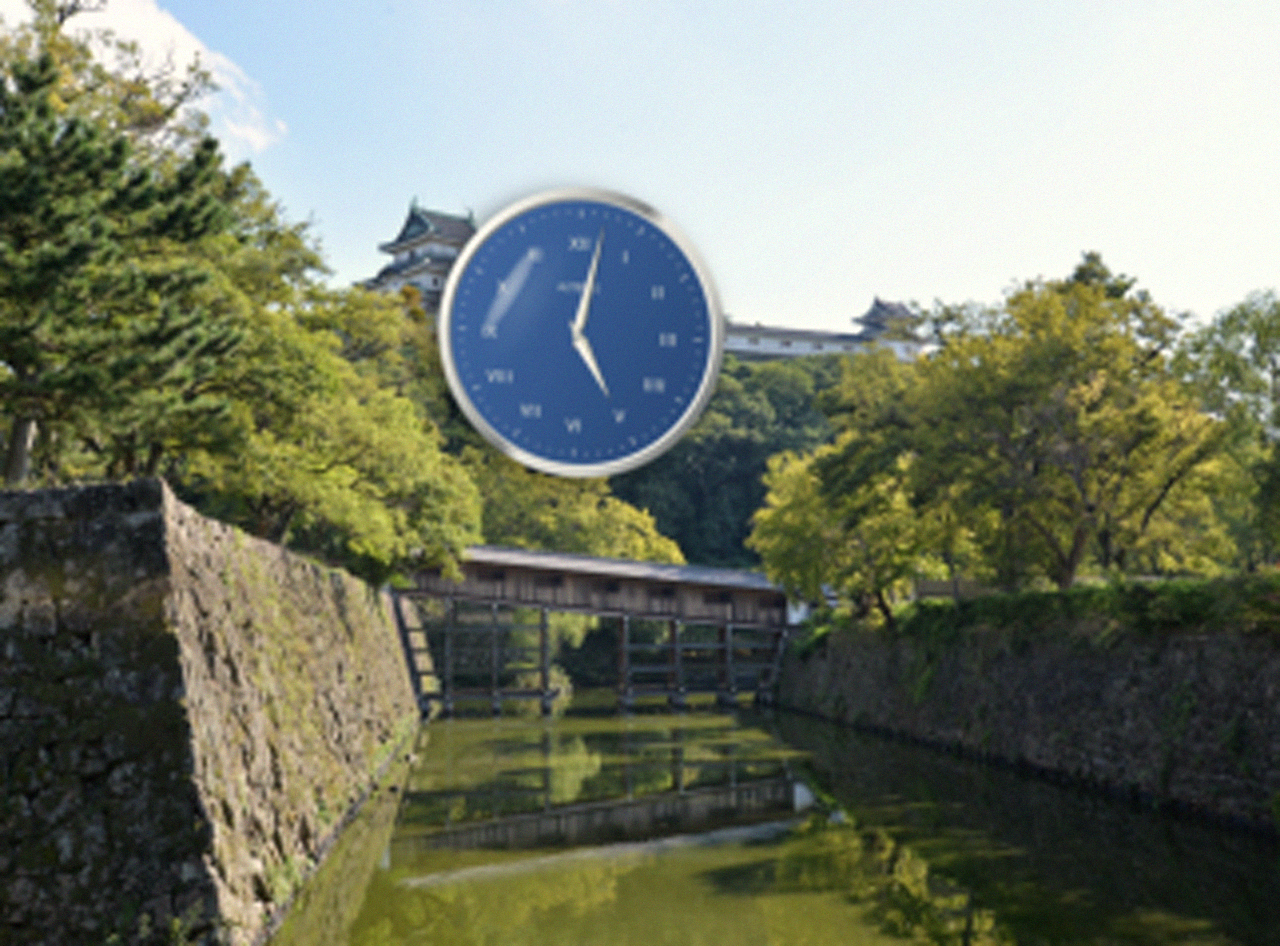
5:02
